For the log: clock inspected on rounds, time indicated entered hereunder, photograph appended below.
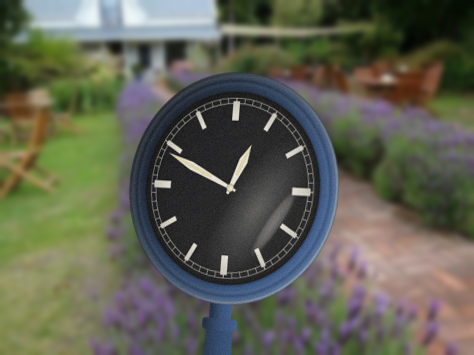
12:49
